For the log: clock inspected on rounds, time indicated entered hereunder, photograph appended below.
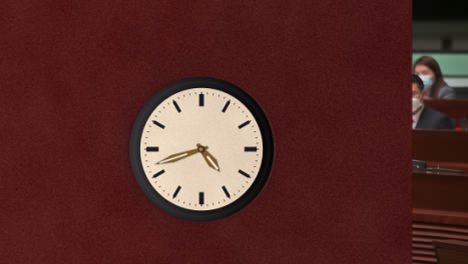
4:42
